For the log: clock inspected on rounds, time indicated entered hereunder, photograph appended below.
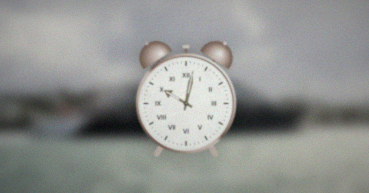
10:02
